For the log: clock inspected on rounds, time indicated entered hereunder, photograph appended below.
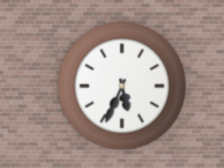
5:34
